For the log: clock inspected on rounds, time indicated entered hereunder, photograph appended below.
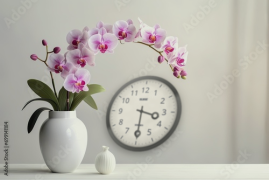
3:30
